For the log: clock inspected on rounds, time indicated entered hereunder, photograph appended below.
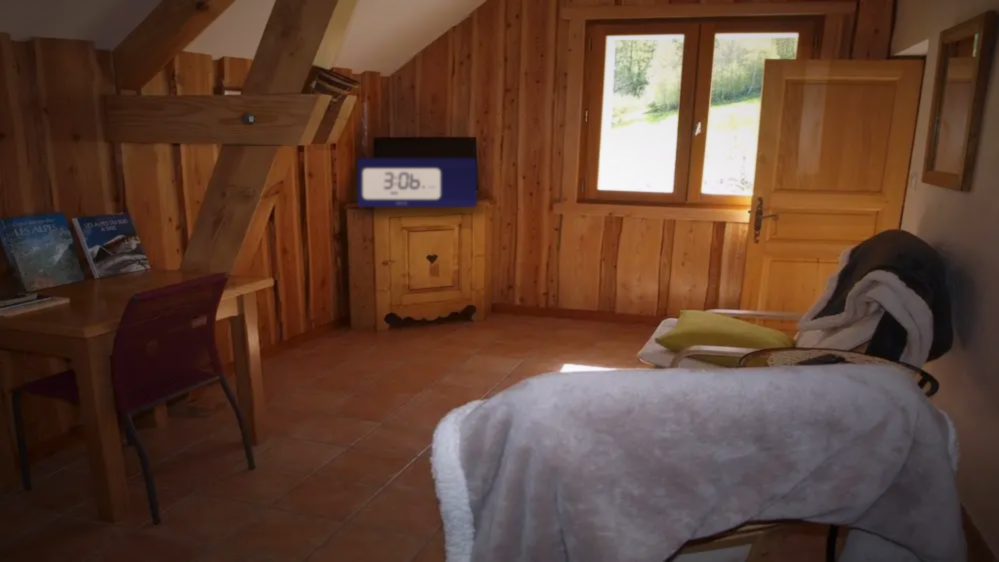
3:06
